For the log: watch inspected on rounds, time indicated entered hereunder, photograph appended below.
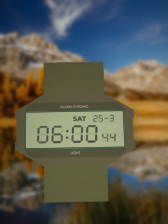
6:00:44
